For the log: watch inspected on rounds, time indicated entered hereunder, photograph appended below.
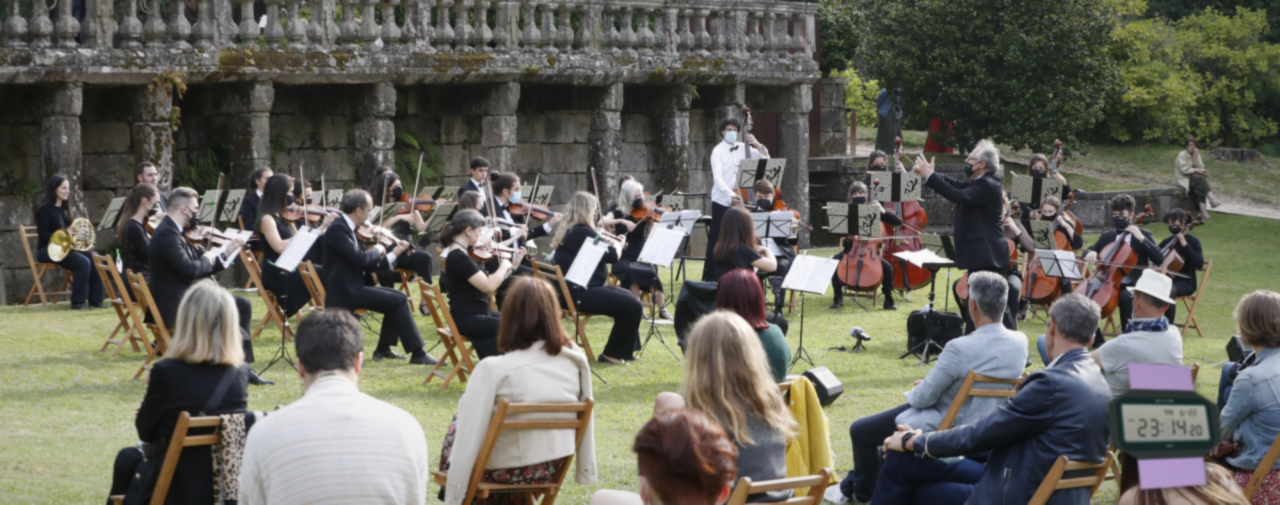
23:14
